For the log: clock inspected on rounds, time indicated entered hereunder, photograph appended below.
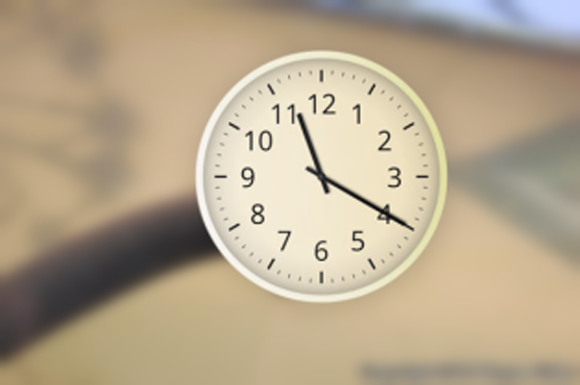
11:20
